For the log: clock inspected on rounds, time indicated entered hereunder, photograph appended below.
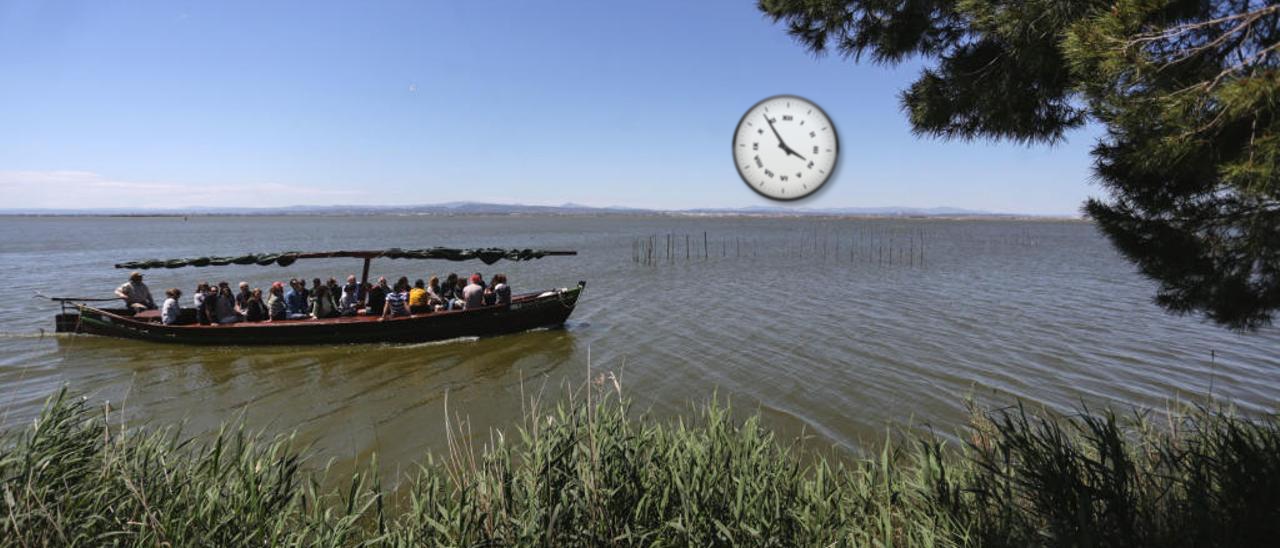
3:54
